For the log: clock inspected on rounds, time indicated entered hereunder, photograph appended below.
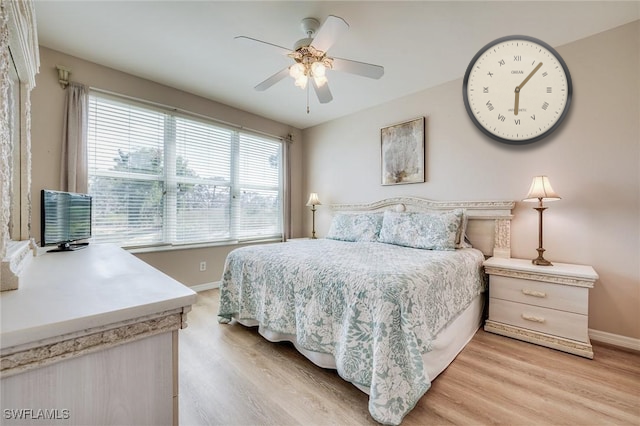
6:07
